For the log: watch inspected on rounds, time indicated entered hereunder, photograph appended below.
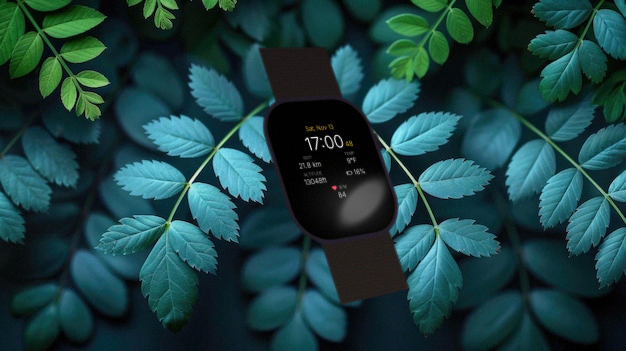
17:00
